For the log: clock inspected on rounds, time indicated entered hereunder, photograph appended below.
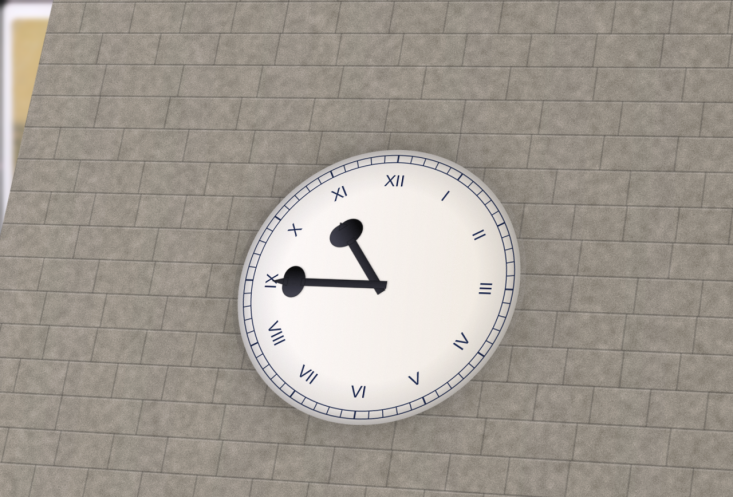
10:45
